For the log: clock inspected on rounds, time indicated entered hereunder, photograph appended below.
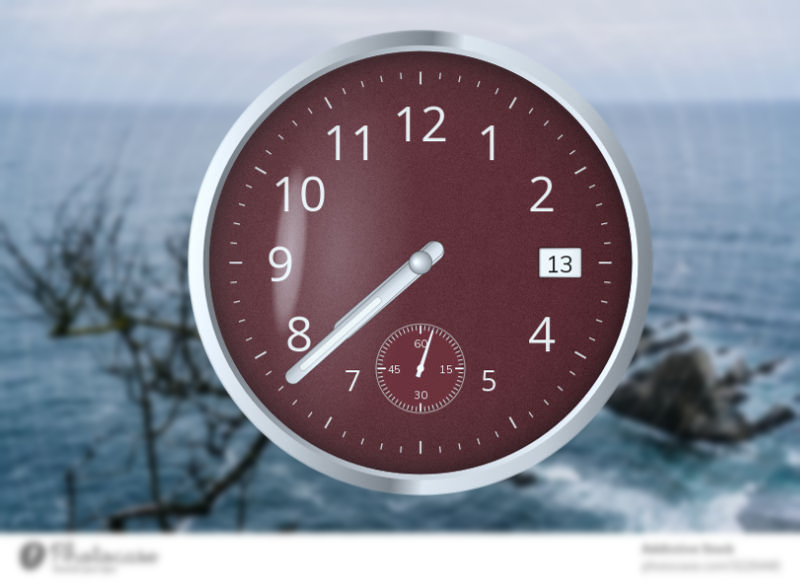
7:38:03
